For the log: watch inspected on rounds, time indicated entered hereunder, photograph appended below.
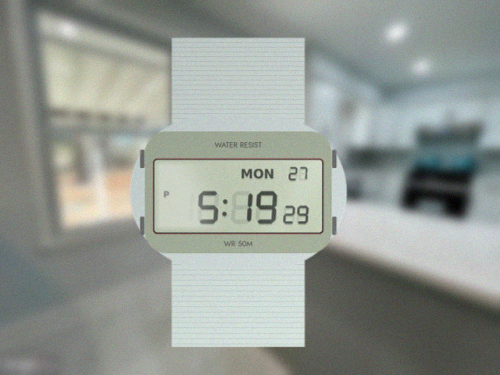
5:19:29
